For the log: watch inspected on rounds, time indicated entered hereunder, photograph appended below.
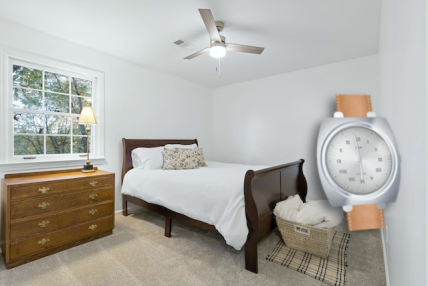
5:59
